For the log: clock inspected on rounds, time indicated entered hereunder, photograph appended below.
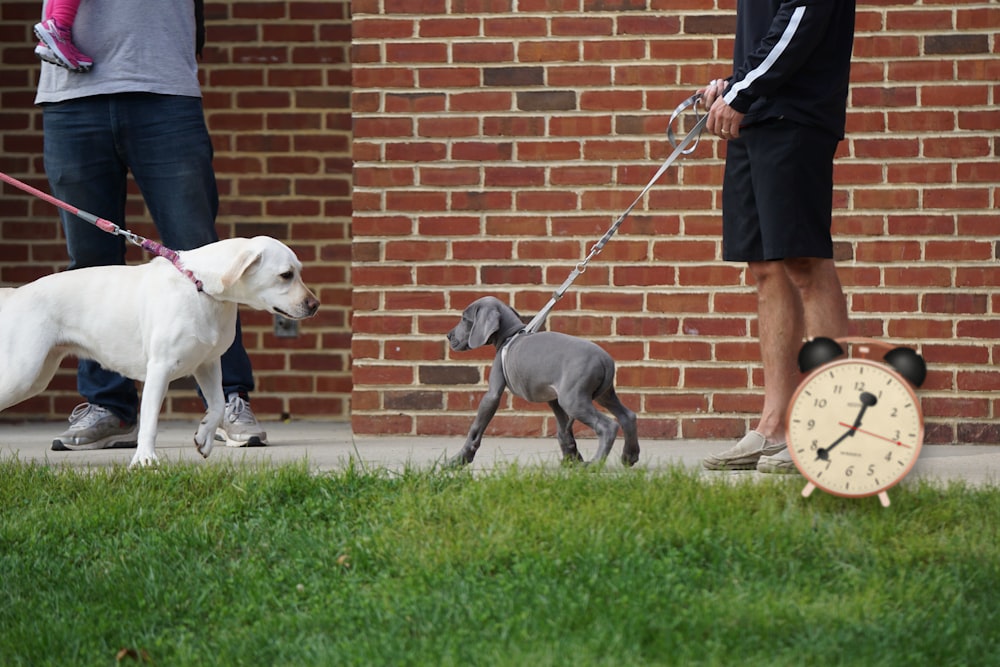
12:37:17
